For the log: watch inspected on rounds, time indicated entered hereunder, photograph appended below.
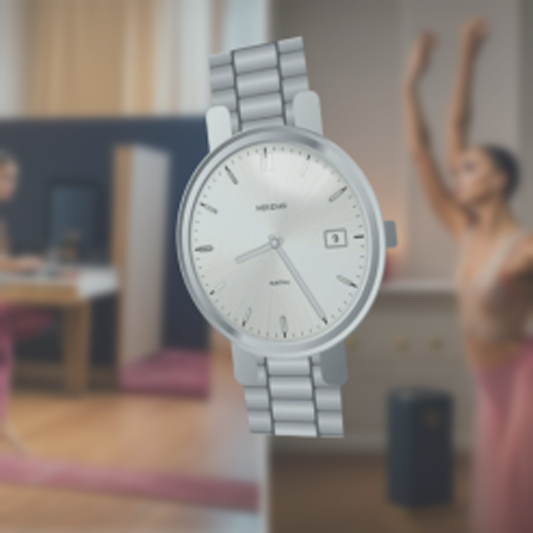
8:25
